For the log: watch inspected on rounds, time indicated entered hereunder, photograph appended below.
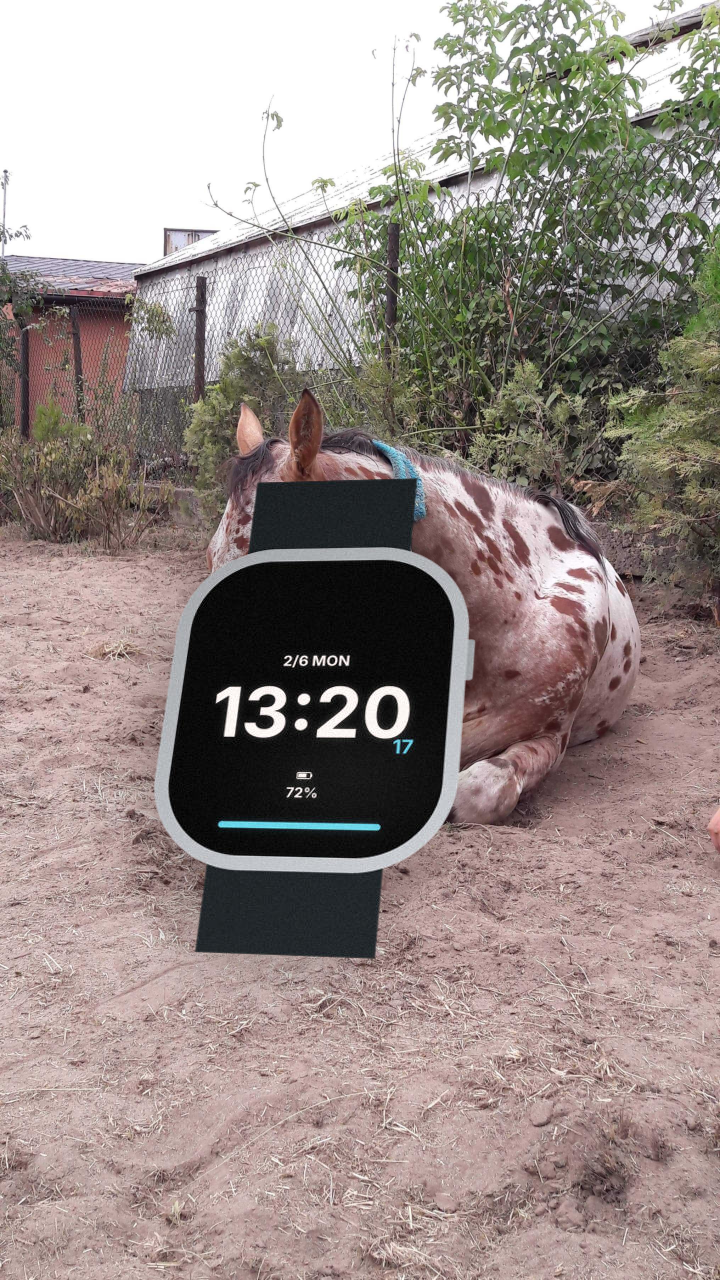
13:20:17
